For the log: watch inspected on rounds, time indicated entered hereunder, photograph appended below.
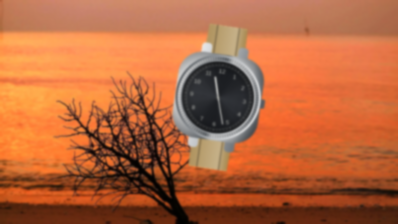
11:27
